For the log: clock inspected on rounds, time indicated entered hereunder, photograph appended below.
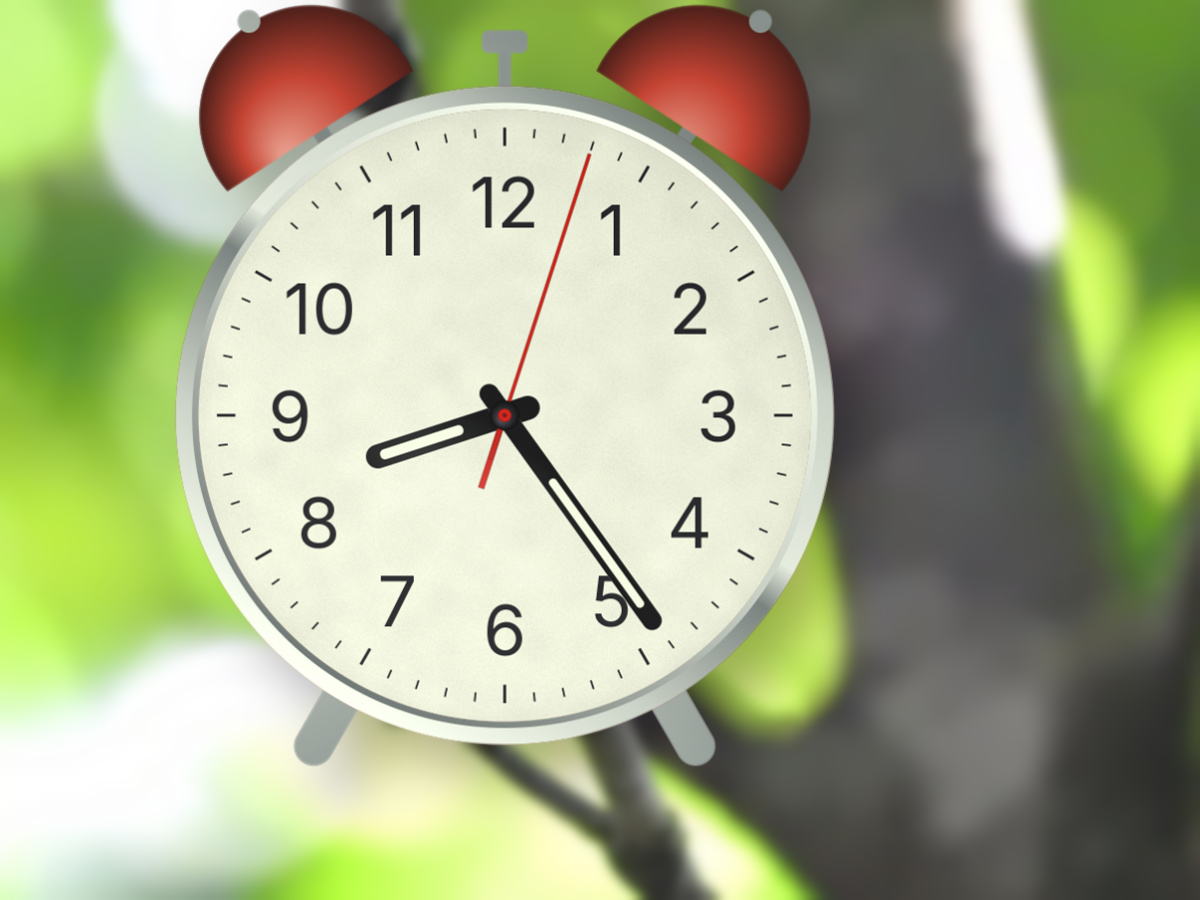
8:24:03
